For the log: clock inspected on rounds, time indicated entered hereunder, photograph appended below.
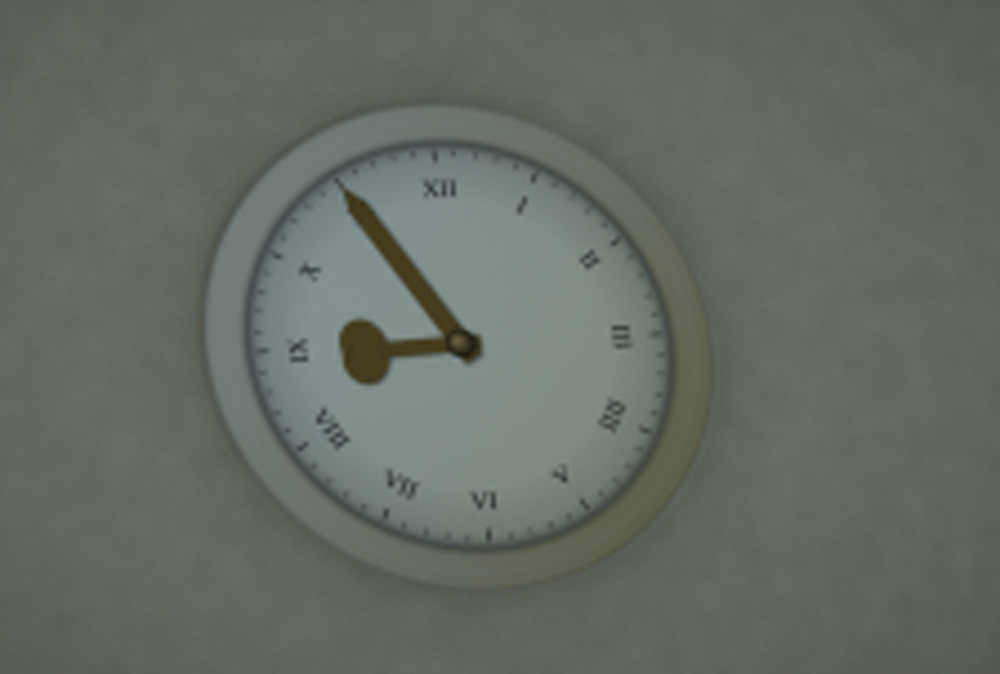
8:55
